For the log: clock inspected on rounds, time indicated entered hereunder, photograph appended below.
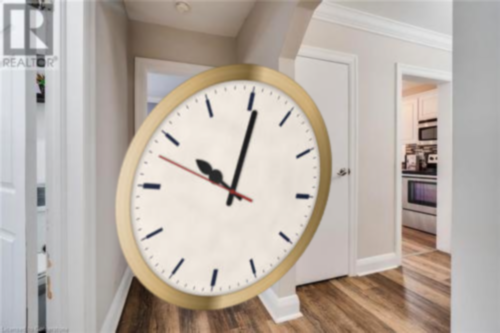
10:00:48
